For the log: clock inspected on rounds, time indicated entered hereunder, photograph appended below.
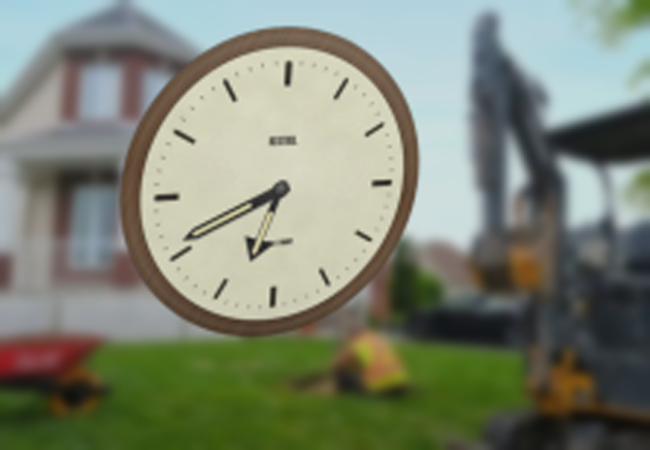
6:41
